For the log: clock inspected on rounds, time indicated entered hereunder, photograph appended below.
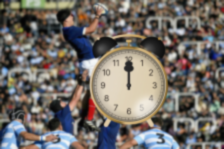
12:00
